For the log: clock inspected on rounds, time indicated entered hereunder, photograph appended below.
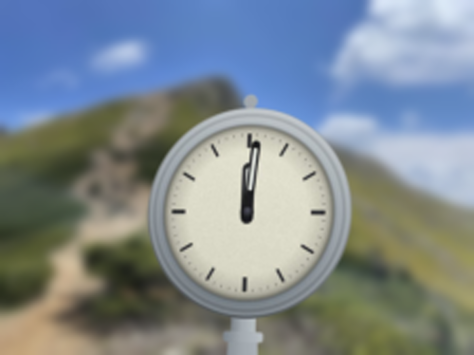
12:01
